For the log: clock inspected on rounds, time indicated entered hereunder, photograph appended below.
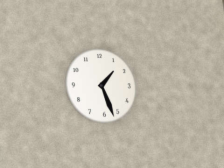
1:27
